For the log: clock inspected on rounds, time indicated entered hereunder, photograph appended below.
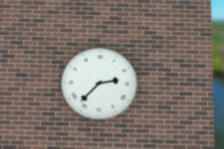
2:37
